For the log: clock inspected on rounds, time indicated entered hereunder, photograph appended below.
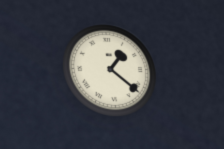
1:22
